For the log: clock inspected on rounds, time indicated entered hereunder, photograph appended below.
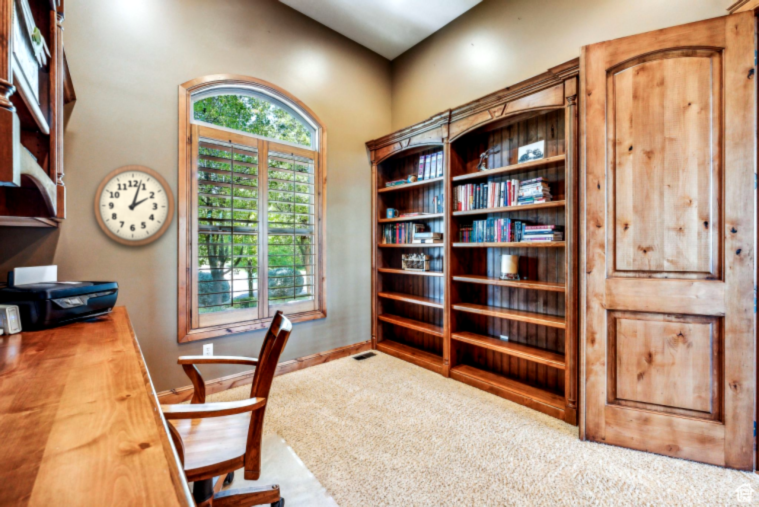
2:03
